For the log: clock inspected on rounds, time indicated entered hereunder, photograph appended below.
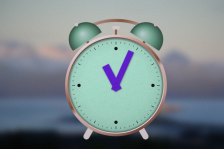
11:04
